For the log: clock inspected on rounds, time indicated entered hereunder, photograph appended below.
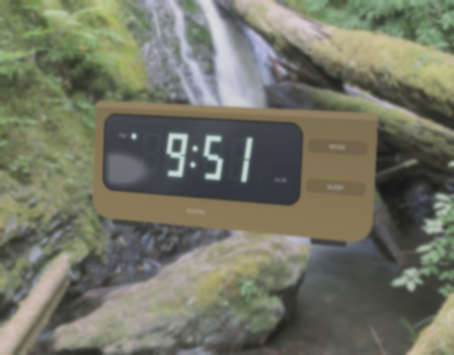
9:51
